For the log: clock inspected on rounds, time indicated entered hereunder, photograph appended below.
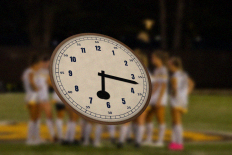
6:17
